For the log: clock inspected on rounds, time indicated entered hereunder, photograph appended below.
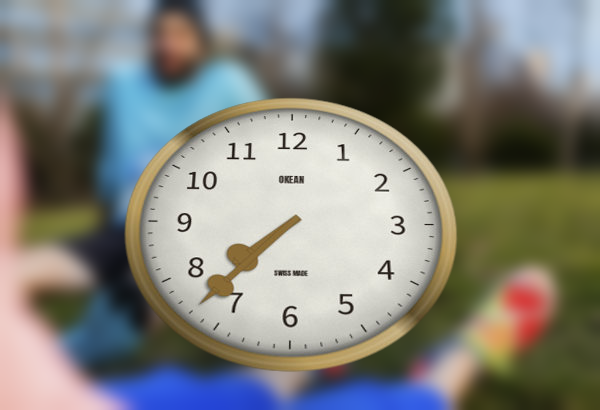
7:37
